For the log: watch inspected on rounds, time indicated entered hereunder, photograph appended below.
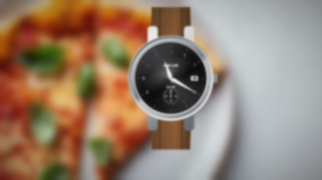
11:20
